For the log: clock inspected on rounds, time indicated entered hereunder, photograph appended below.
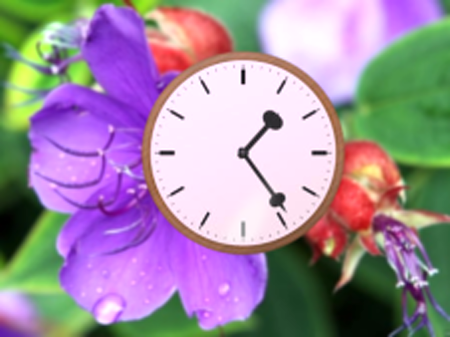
1:24
